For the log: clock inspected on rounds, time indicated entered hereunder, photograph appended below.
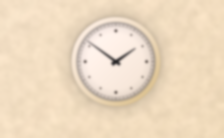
1:51
